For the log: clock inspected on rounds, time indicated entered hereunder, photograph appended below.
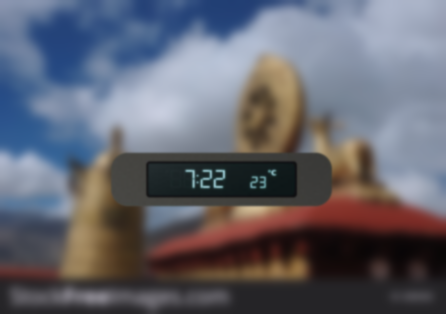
7:22
